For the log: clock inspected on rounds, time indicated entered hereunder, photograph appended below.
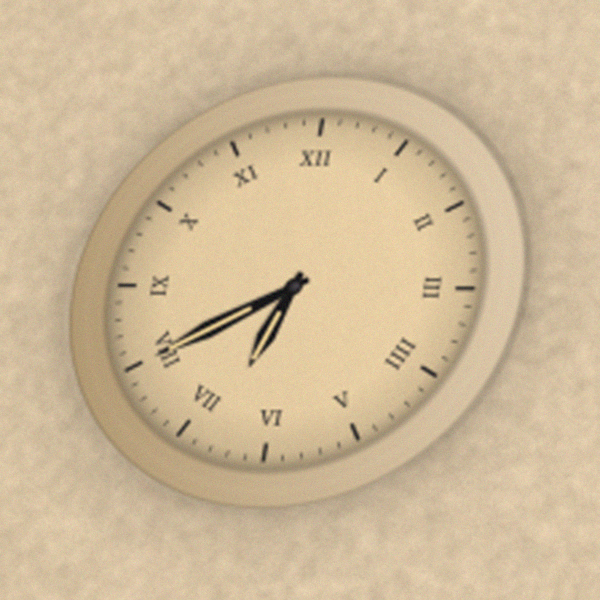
6:40
